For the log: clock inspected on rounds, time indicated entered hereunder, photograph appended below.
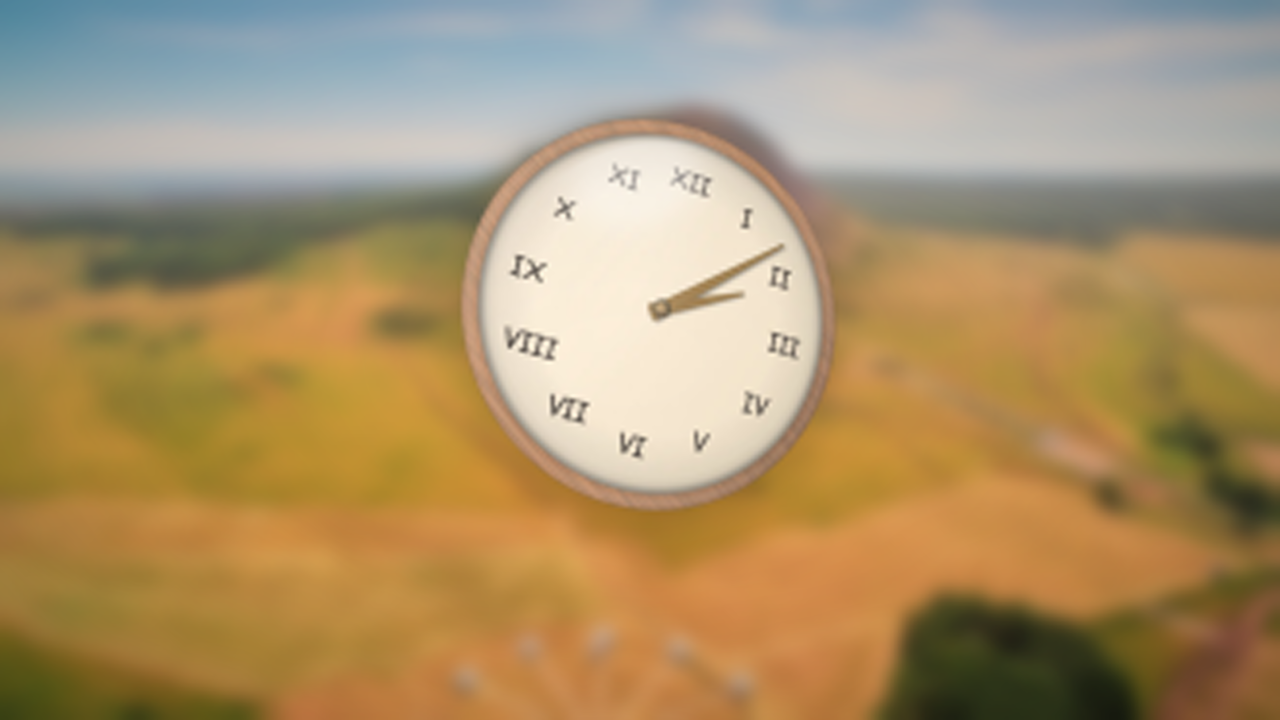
2:08
